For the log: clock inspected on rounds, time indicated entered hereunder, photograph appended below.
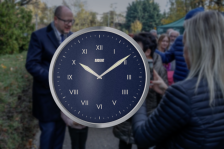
10:09
